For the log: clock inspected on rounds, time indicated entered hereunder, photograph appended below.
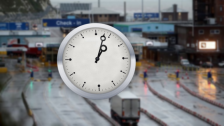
1:03
